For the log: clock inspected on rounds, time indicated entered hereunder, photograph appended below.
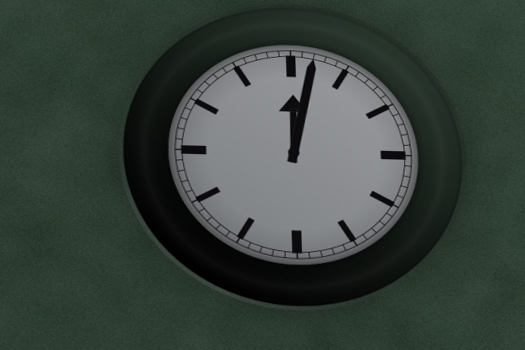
12:02
